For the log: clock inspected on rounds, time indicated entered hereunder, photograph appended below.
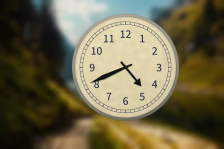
4:41
